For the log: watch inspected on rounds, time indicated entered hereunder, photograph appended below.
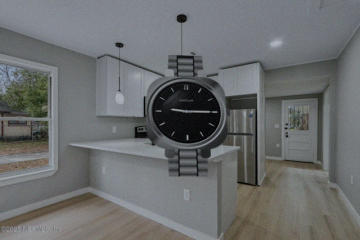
9:15
